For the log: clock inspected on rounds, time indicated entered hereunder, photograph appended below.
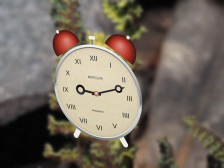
9:12
